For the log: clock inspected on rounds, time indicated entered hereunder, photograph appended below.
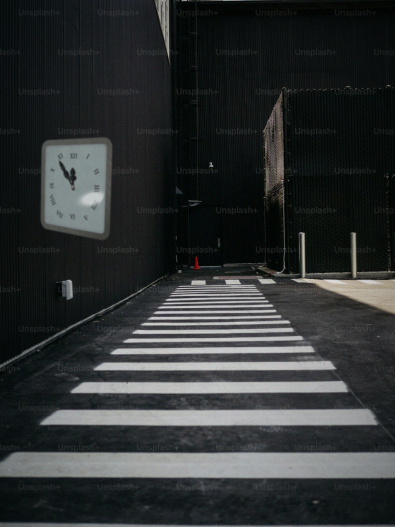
11:54
